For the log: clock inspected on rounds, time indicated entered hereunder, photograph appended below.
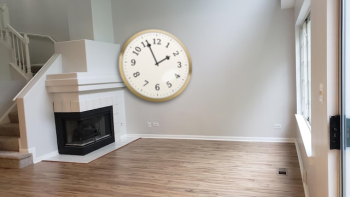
1:56
